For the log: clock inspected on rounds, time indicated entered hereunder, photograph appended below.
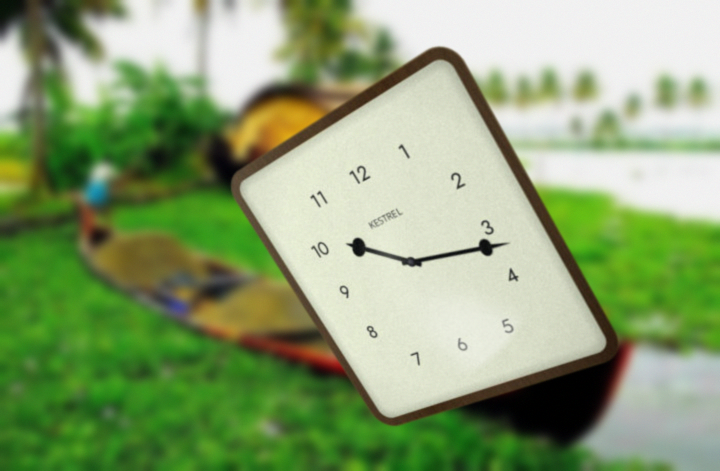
10:17
